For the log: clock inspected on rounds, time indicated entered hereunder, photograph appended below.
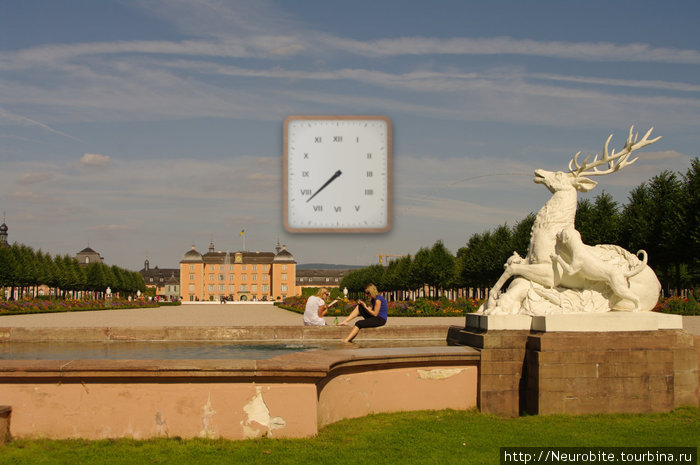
7:38
